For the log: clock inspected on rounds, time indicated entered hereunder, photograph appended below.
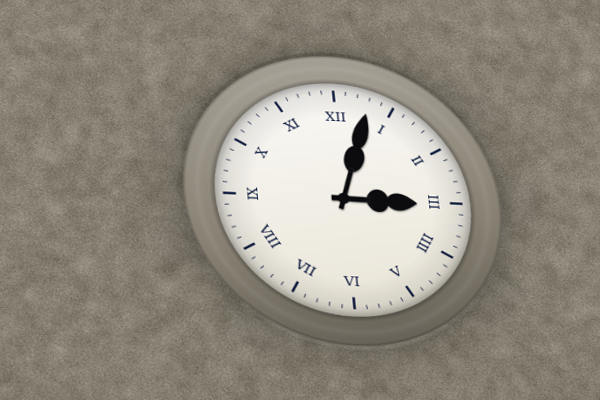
3:03
